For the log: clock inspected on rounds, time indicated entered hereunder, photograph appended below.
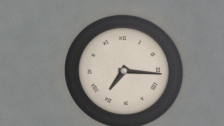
7:16
